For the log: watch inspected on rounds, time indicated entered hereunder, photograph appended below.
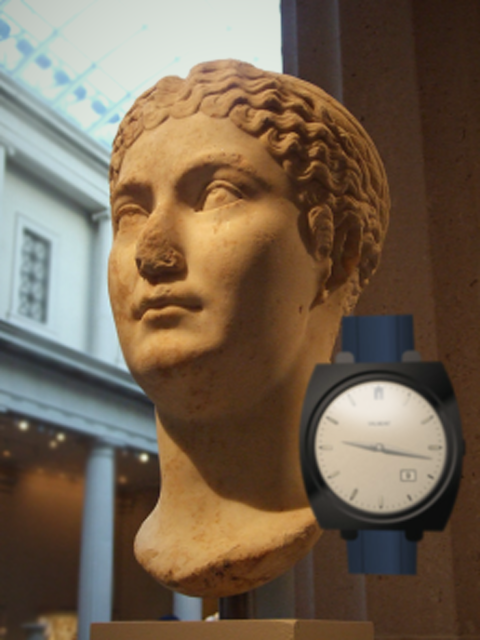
9:17
